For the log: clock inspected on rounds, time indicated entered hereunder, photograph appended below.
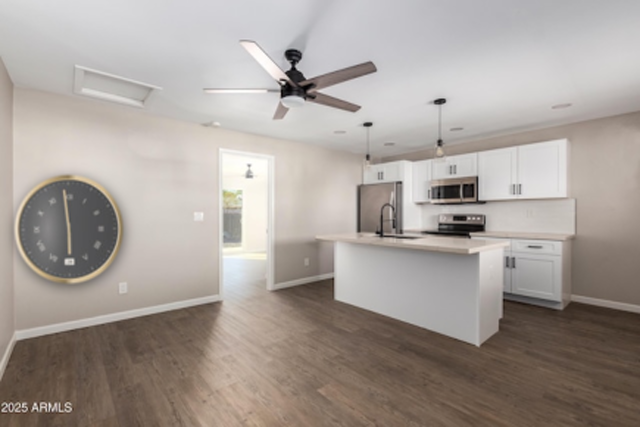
5:59
